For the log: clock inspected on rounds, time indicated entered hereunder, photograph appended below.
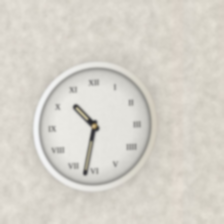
10:32
